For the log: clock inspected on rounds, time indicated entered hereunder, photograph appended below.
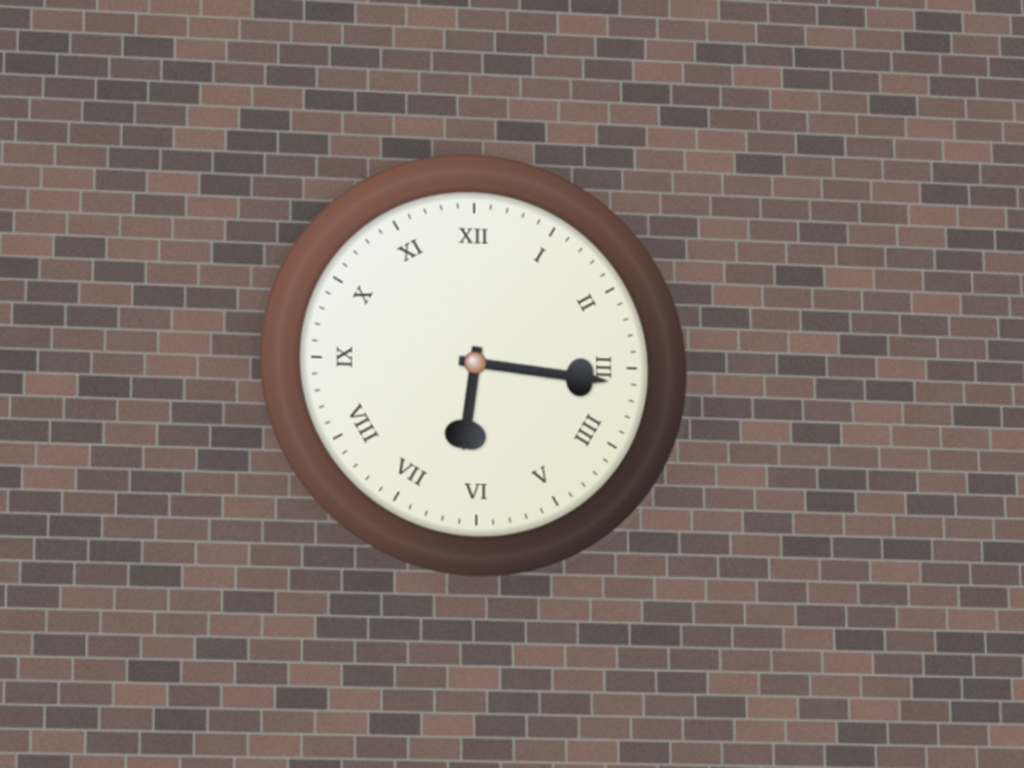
6:16
